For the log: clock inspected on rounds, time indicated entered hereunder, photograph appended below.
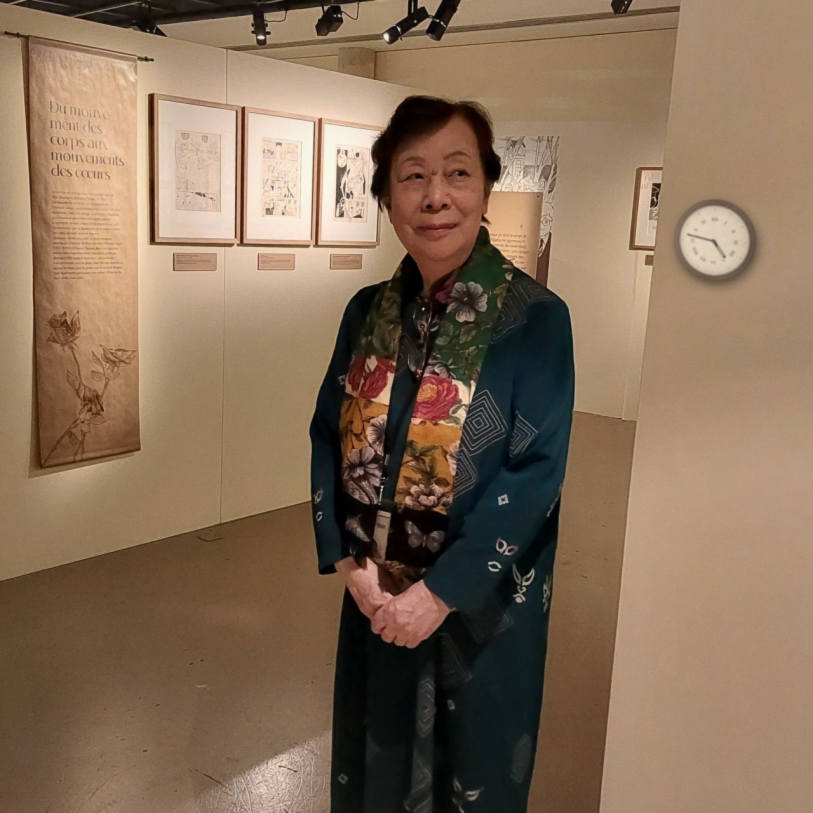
4:47
